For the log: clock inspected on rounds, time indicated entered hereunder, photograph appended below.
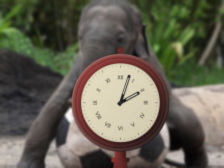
2:03
